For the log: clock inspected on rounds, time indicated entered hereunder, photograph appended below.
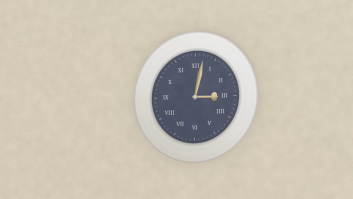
3:02
